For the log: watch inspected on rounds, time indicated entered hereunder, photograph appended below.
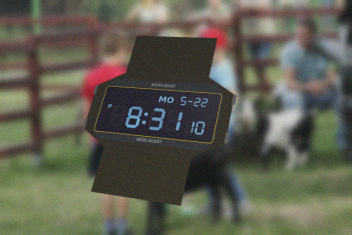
8:31:10
